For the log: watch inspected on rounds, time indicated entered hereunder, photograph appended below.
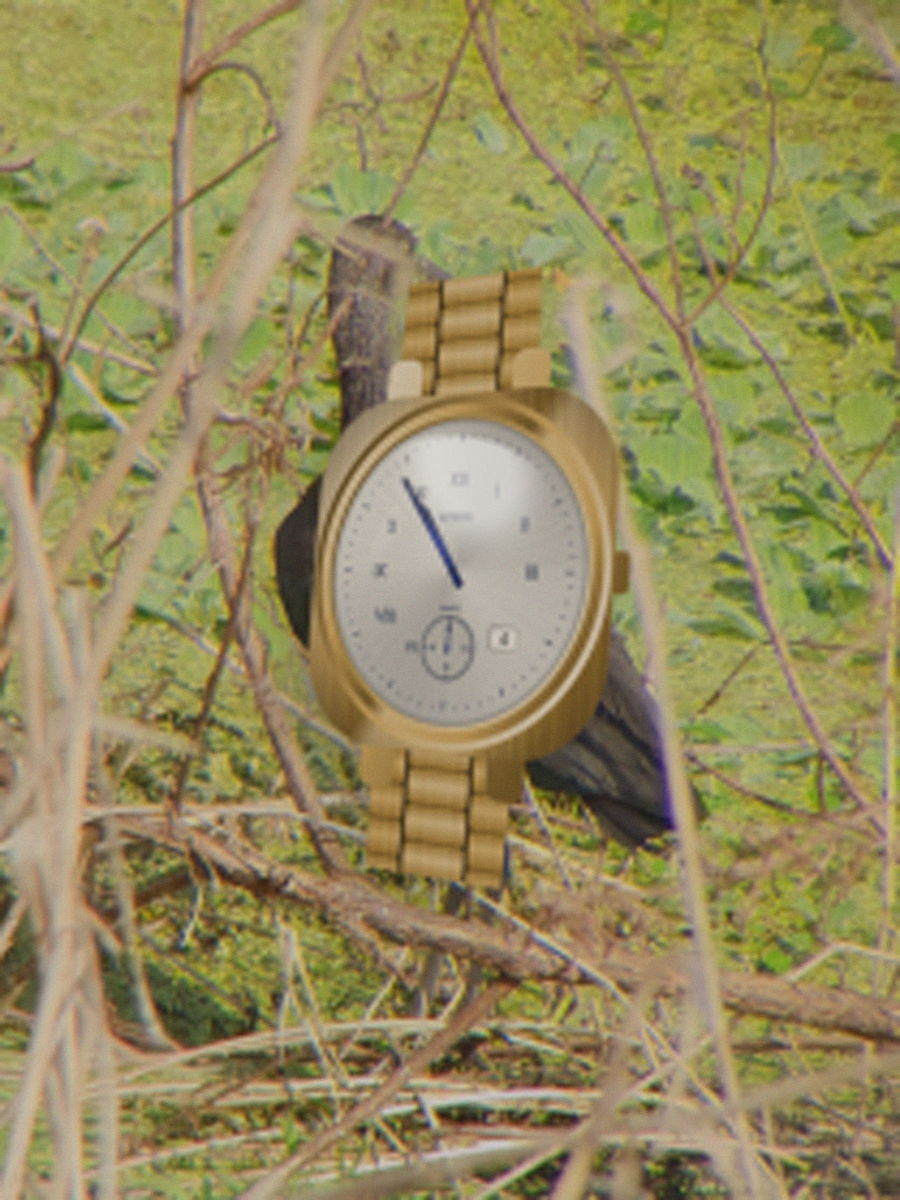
10:54
